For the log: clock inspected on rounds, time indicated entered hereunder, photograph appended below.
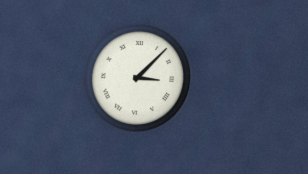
3:07
